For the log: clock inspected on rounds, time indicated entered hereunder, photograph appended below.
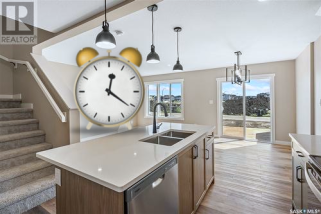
12:21
